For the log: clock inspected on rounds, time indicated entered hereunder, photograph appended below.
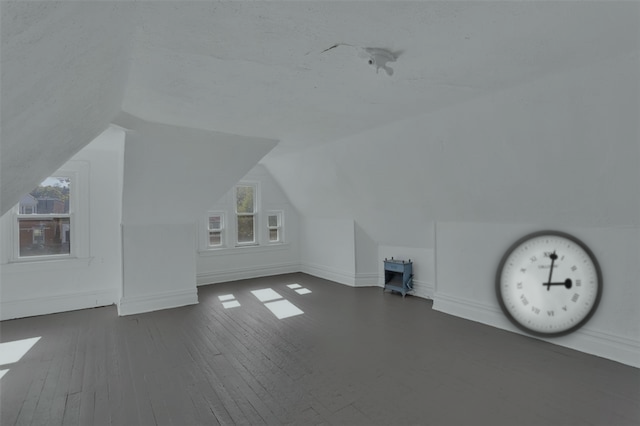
3:02
